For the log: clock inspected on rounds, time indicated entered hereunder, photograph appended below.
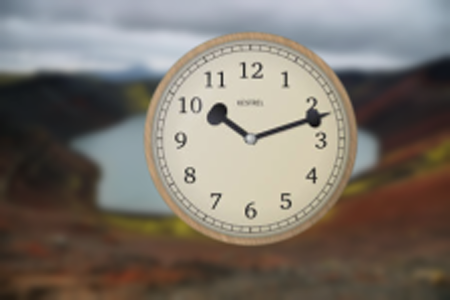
10:12
